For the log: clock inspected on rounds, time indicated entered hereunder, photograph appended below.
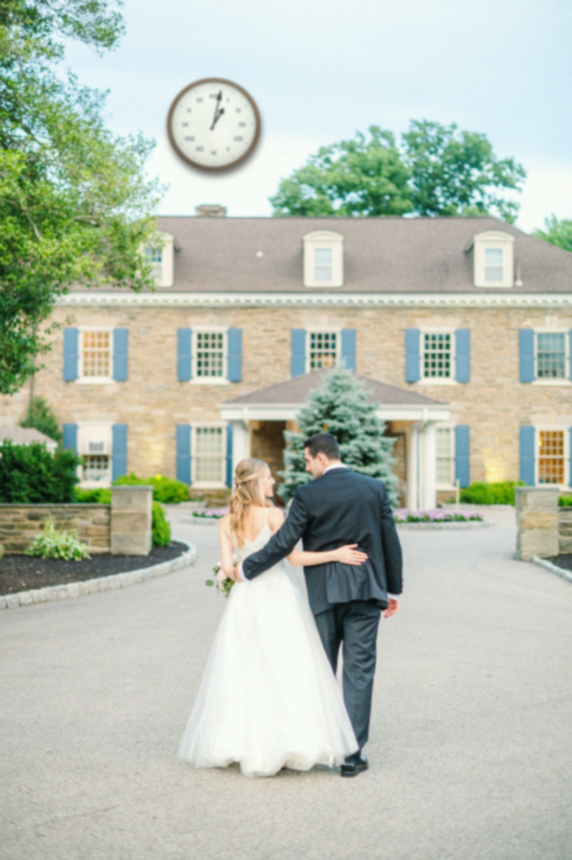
1:02
